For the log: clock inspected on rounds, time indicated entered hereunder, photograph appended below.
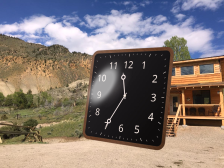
11:35
